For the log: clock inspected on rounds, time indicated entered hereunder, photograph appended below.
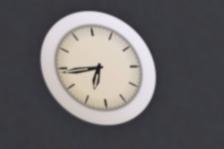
6:44
